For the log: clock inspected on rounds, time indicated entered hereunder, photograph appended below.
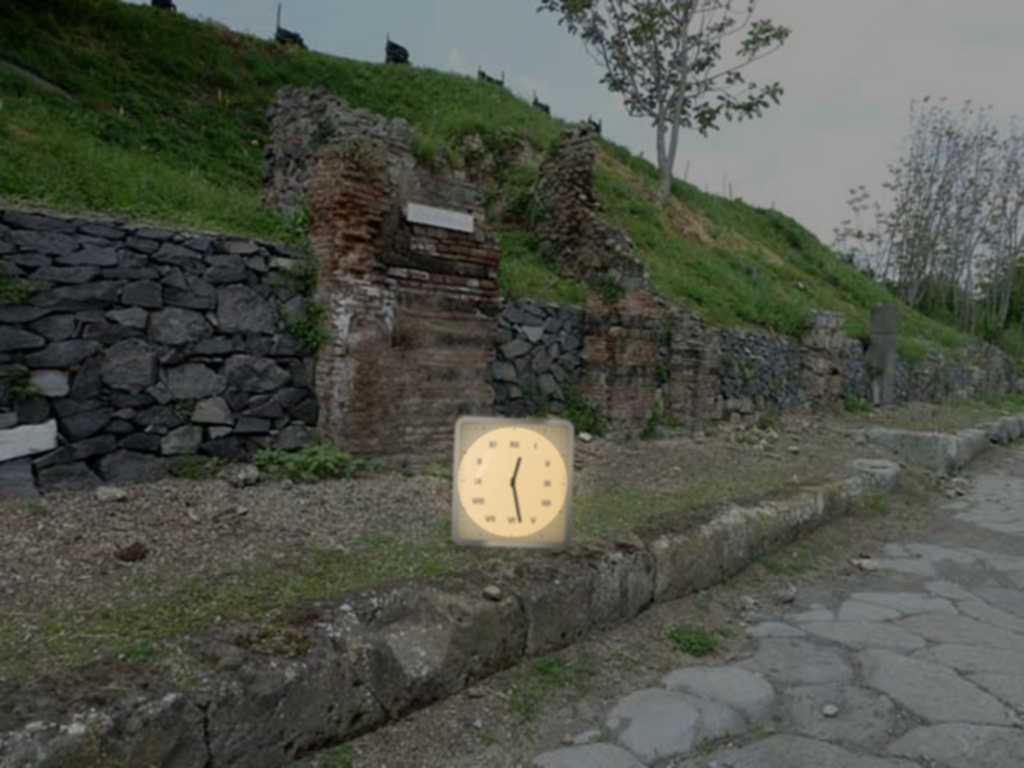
12:28
